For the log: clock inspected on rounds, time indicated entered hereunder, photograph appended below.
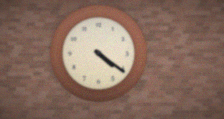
4:21
